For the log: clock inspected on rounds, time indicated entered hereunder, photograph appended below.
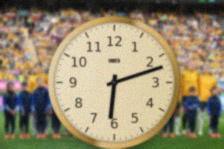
6:12
